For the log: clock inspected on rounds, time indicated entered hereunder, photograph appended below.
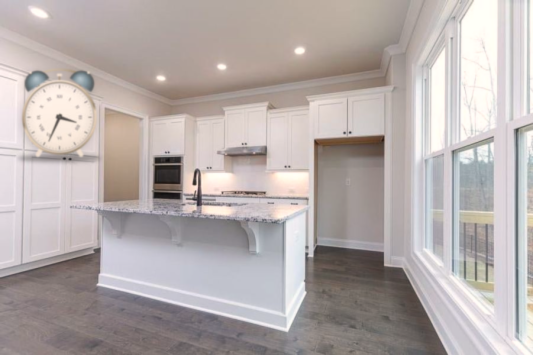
3:34
